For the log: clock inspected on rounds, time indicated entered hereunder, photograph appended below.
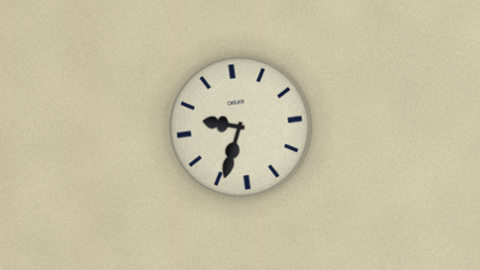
9:34
